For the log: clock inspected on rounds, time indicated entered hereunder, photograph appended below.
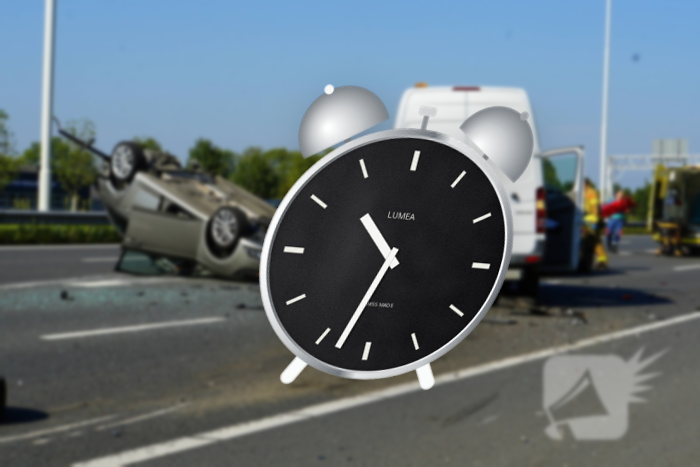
10:33
